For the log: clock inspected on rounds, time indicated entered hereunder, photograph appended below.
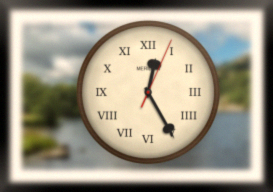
12:25:04
